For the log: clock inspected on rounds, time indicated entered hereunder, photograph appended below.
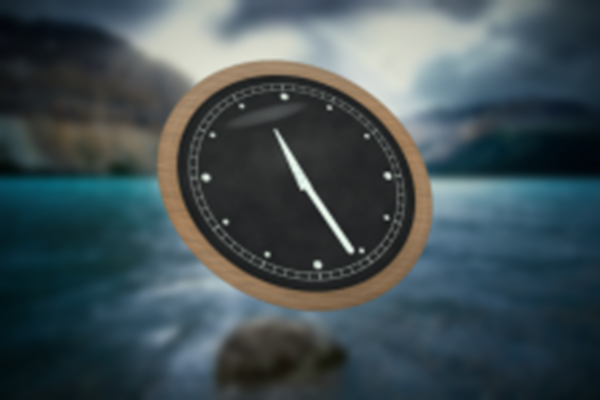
11:26
